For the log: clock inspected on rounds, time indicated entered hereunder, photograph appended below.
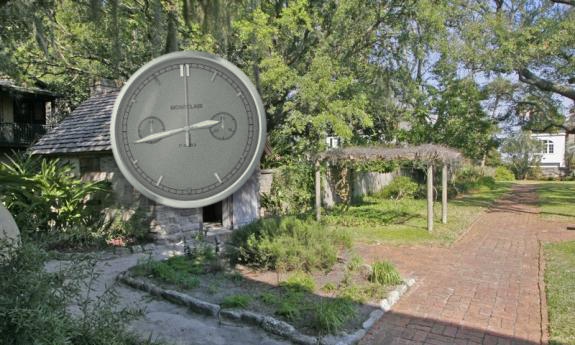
2:43
